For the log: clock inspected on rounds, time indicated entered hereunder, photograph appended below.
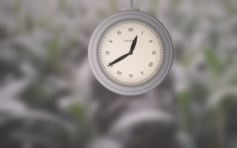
12:40
